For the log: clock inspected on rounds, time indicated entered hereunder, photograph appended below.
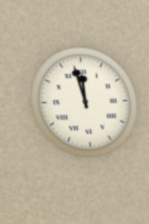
11:58
